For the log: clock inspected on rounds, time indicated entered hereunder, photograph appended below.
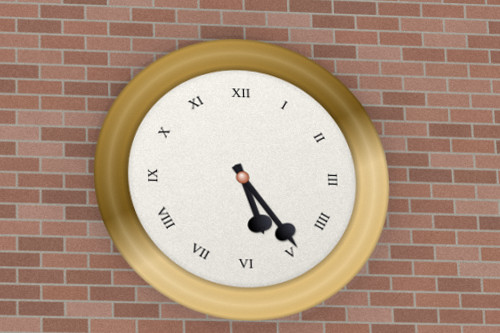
5:24
